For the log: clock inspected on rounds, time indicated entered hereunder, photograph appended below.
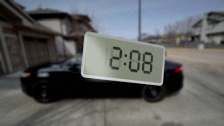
2:08
